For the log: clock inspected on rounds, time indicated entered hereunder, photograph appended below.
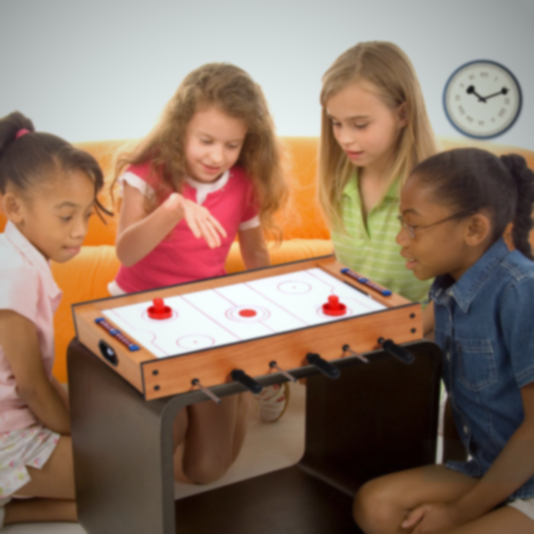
10:11
